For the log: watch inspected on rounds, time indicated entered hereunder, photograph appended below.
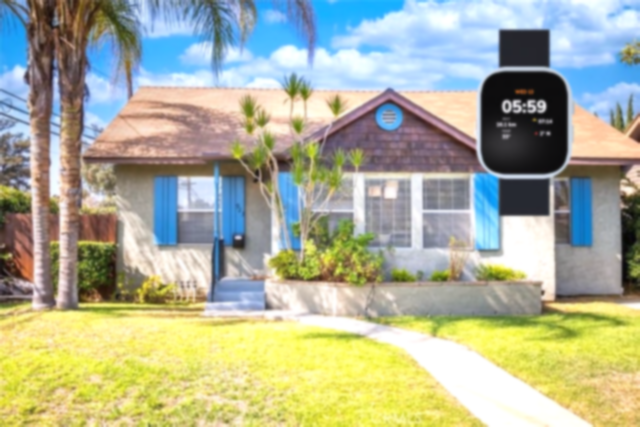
5:59
